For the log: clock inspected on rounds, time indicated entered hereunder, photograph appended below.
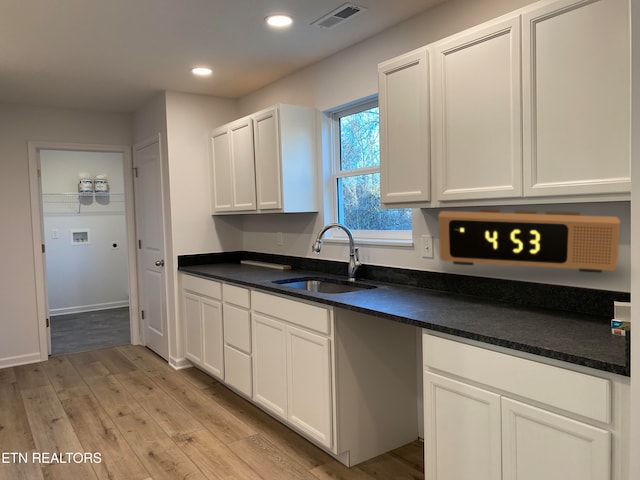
4:53
